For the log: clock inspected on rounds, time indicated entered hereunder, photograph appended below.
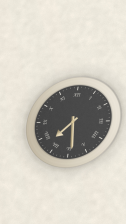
7:29
